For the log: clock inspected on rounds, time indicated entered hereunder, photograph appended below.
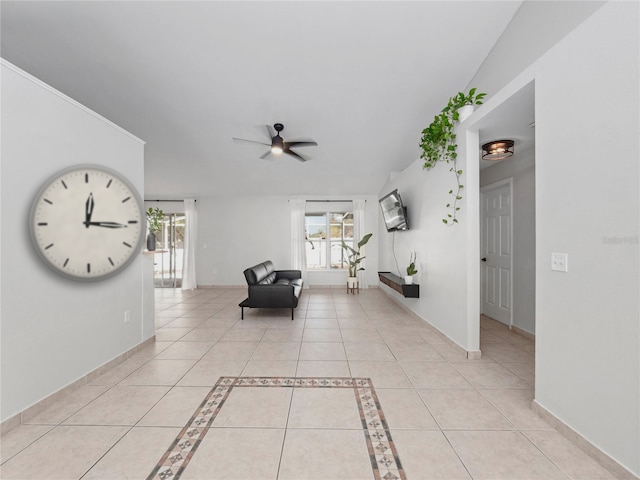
12:16
